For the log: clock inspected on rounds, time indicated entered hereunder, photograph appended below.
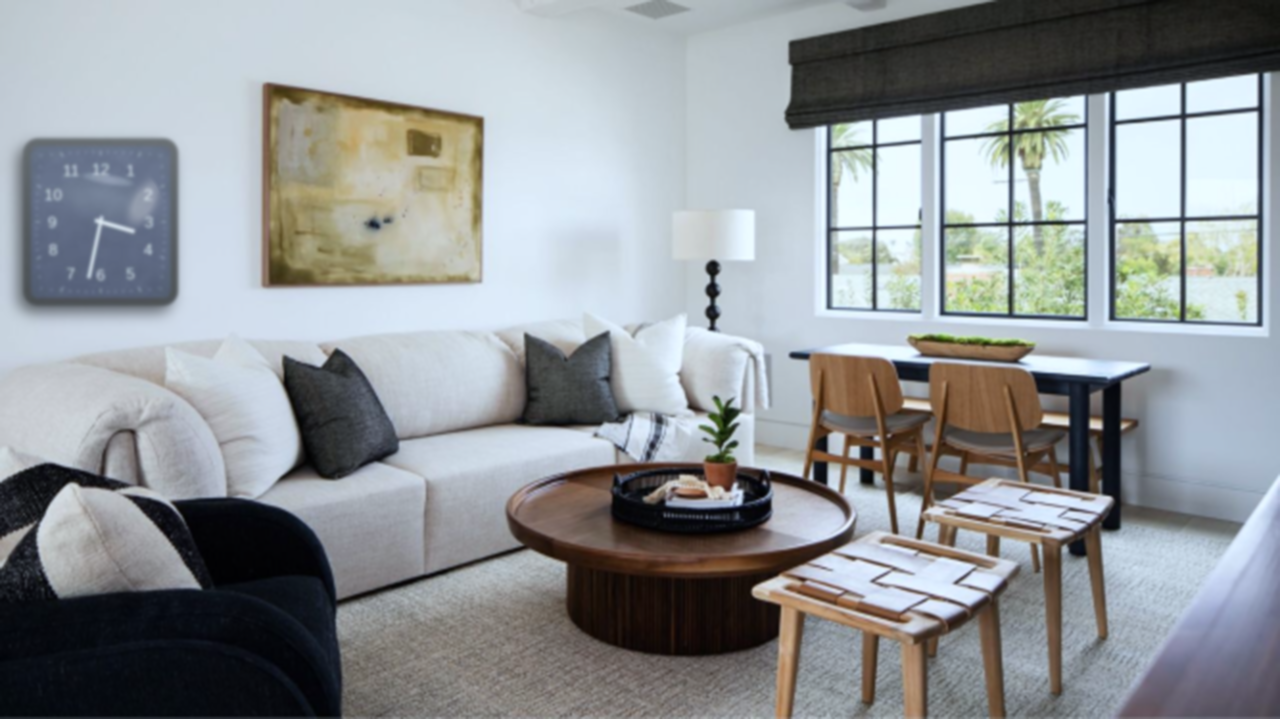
3:32
